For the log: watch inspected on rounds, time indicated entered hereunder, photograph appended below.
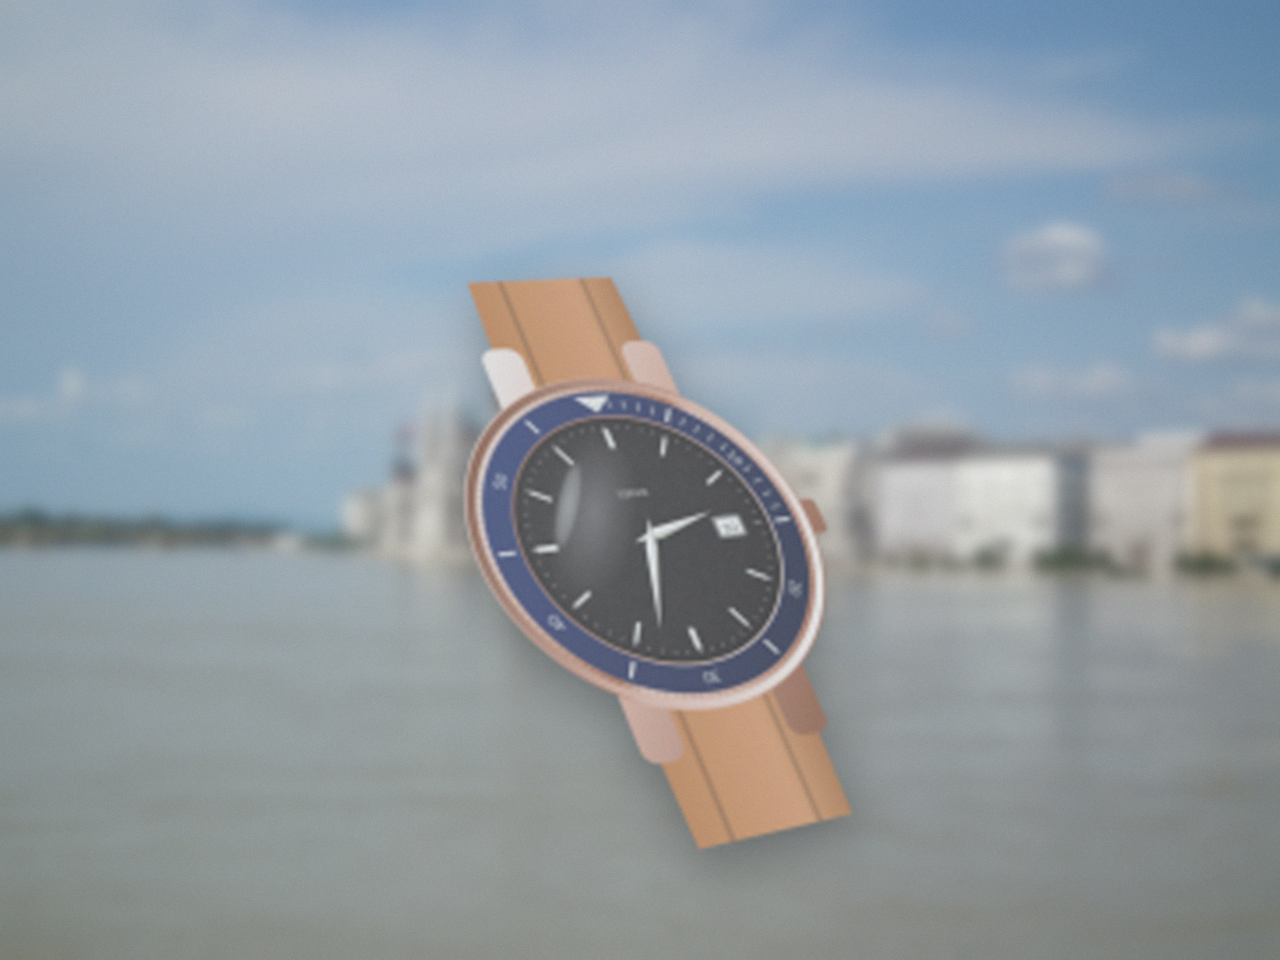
2:33
